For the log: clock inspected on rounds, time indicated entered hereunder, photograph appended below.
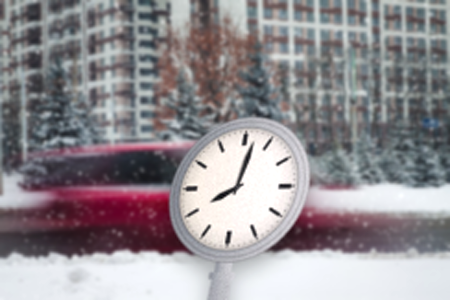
8:02
